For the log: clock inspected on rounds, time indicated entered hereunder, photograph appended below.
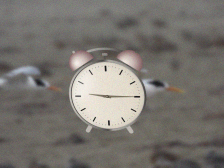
9:15
